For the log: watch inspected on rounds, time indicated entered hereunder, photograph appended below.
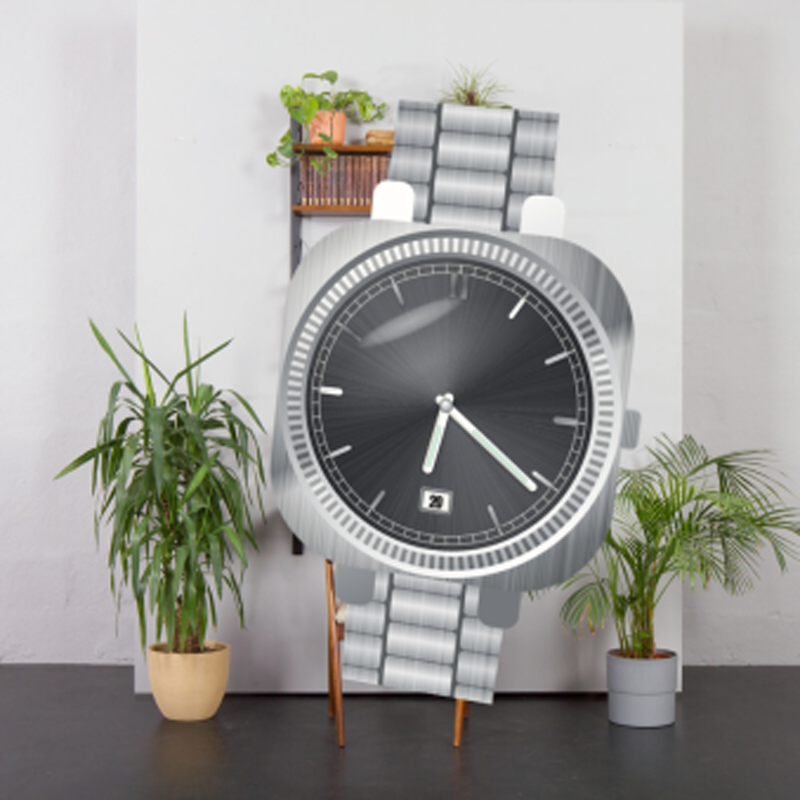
6:21
